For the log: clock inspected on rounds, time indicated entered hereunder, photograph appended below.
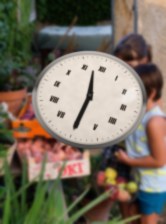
11:30
